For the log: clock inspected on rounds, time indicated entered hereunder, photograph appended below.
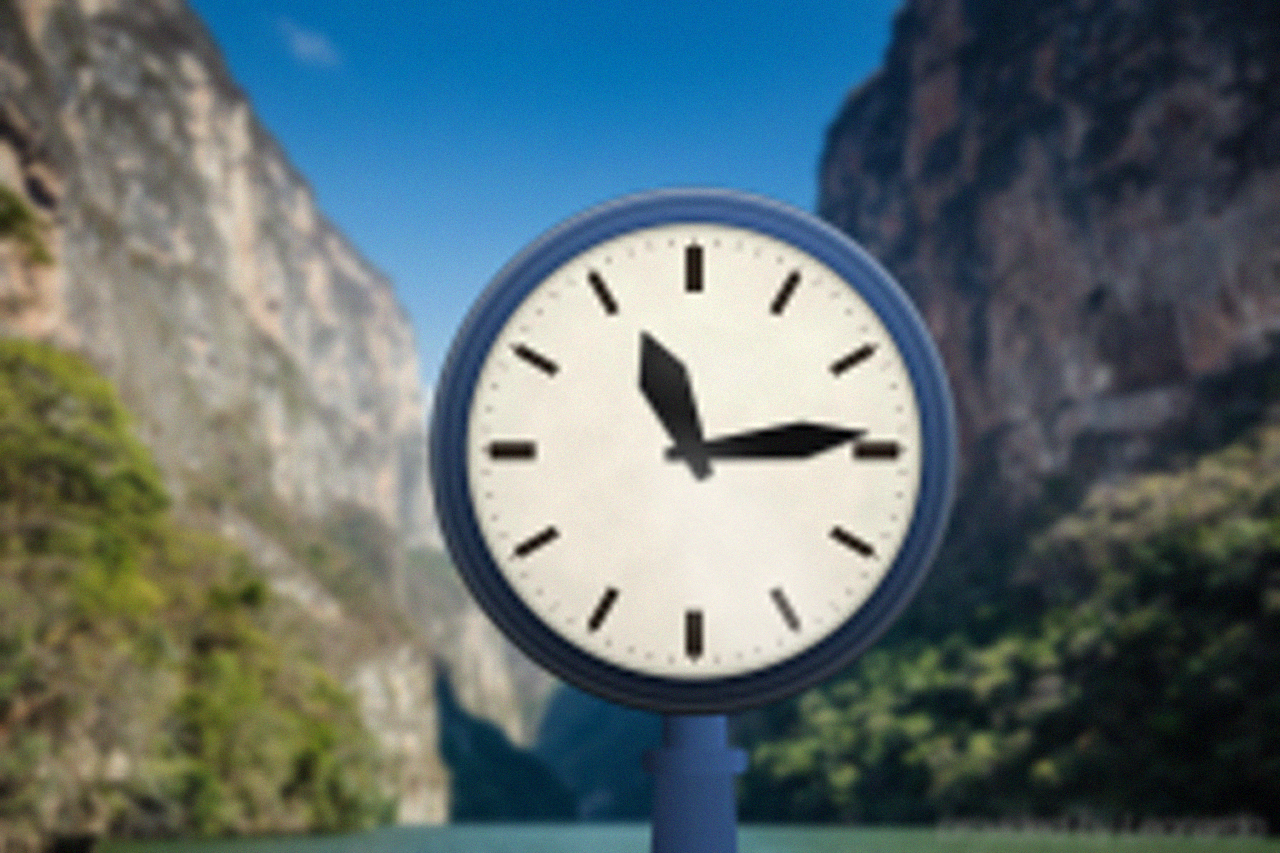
11:14
